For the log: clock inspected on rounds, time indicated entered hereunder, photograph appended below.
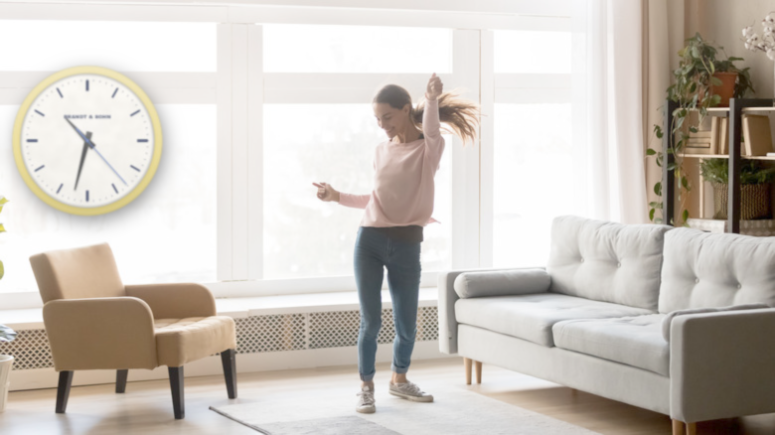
10:32:23
